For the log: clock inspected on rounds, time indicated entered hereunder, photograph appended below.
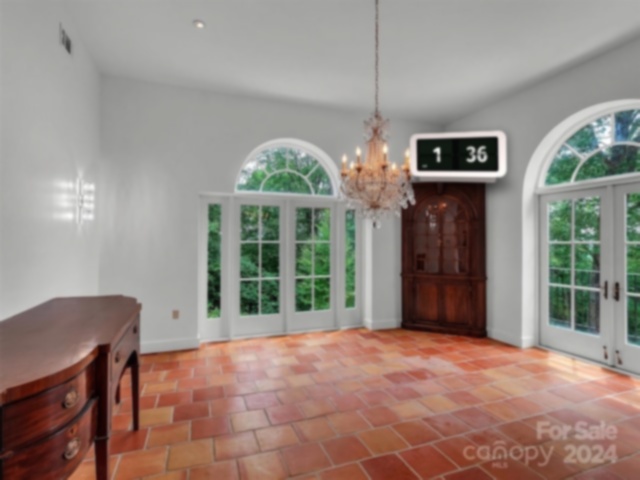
1:36
